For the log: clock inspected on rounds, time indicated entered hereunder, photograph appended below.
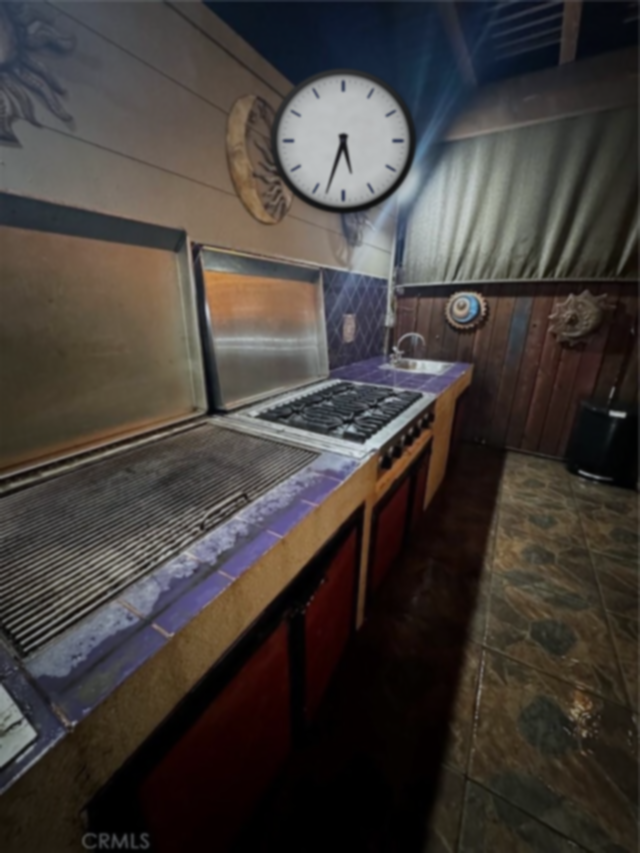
5:33
